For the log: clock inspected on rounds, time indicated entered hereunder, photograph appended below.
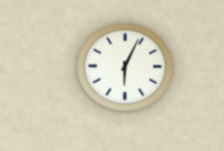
6:04
